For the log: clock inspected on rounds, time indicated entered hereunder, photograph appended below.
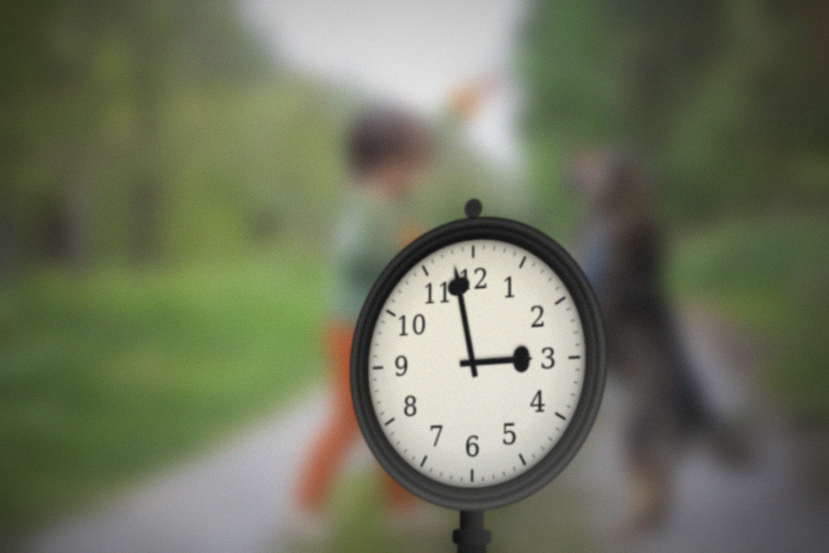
2:58
